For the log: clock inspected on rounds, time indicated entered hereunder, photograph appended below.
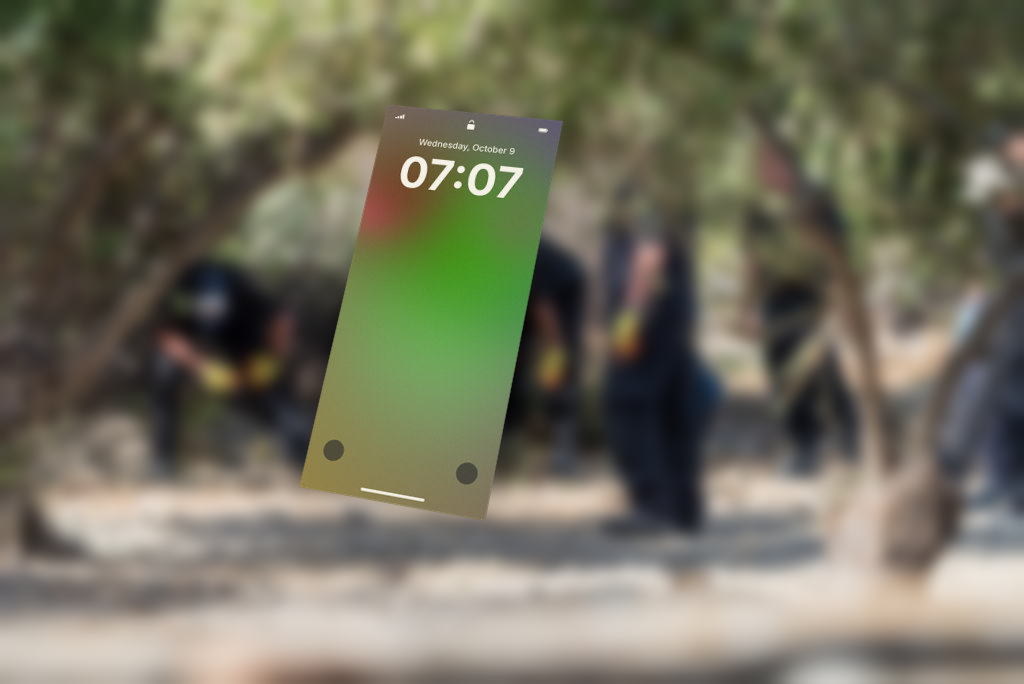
7:07
